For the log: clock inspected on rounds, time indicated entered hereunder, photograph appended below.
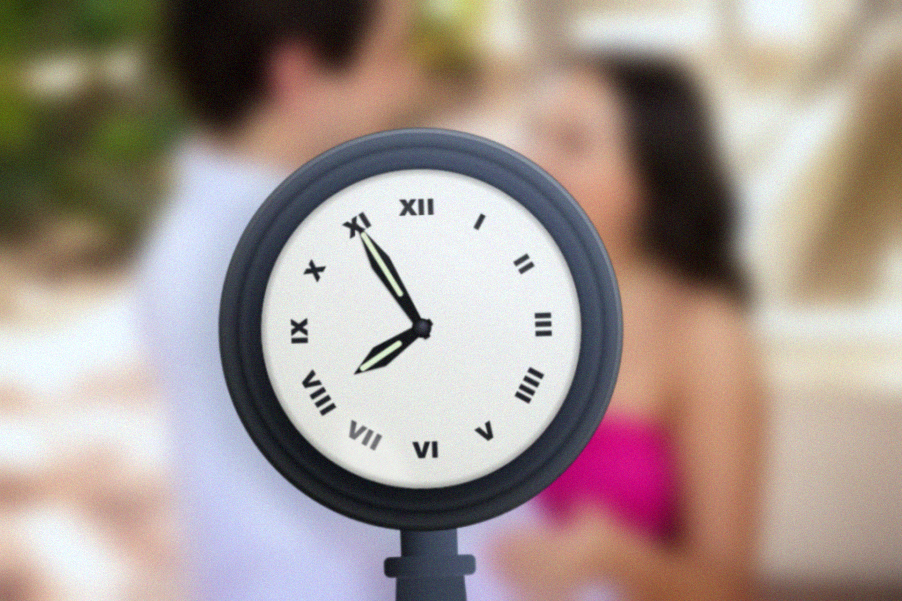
7:55
